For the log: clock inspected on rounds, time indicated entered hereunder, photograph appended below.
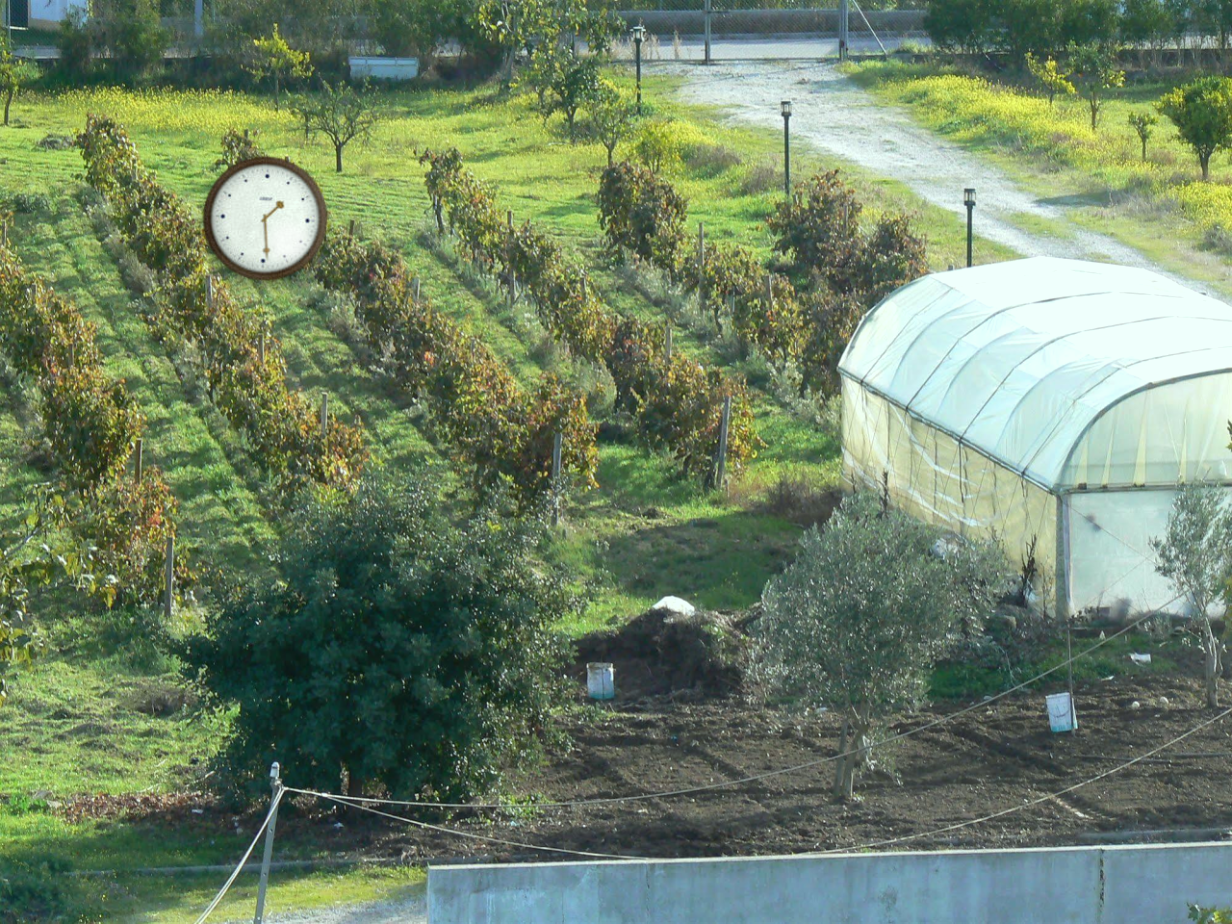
1:29
